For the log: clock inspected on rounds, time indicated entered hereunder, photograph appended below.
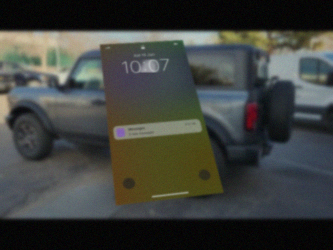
10:07
